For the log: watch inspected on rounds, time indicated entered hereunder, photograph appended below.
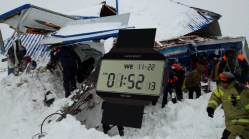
1:52:13
